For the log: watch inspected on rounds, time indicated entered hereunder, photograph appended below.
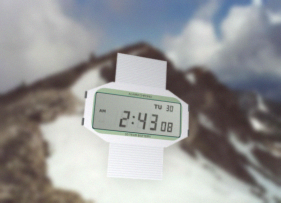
2:43:08
